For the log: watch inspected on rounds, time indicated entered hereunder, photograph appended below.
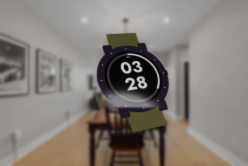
3:28
